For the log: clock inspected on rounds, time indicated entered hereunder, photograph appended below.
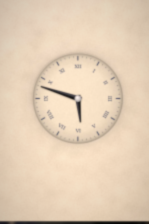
5:48
